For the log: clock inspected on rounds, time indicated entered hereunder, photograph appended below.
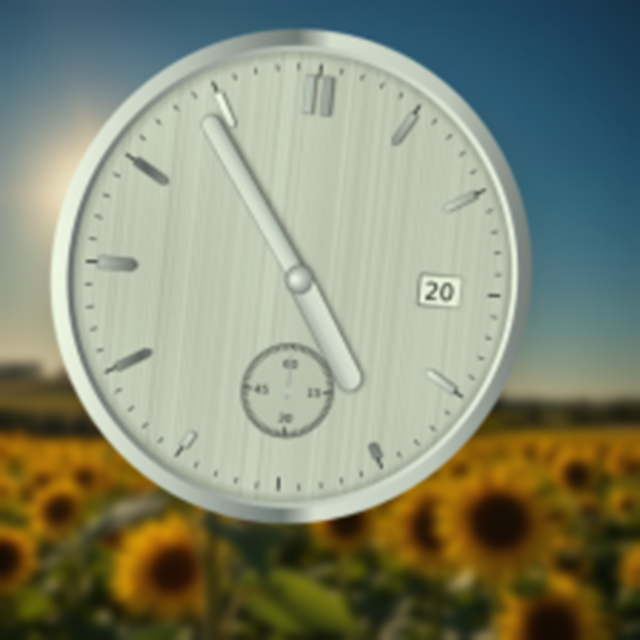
4:54
